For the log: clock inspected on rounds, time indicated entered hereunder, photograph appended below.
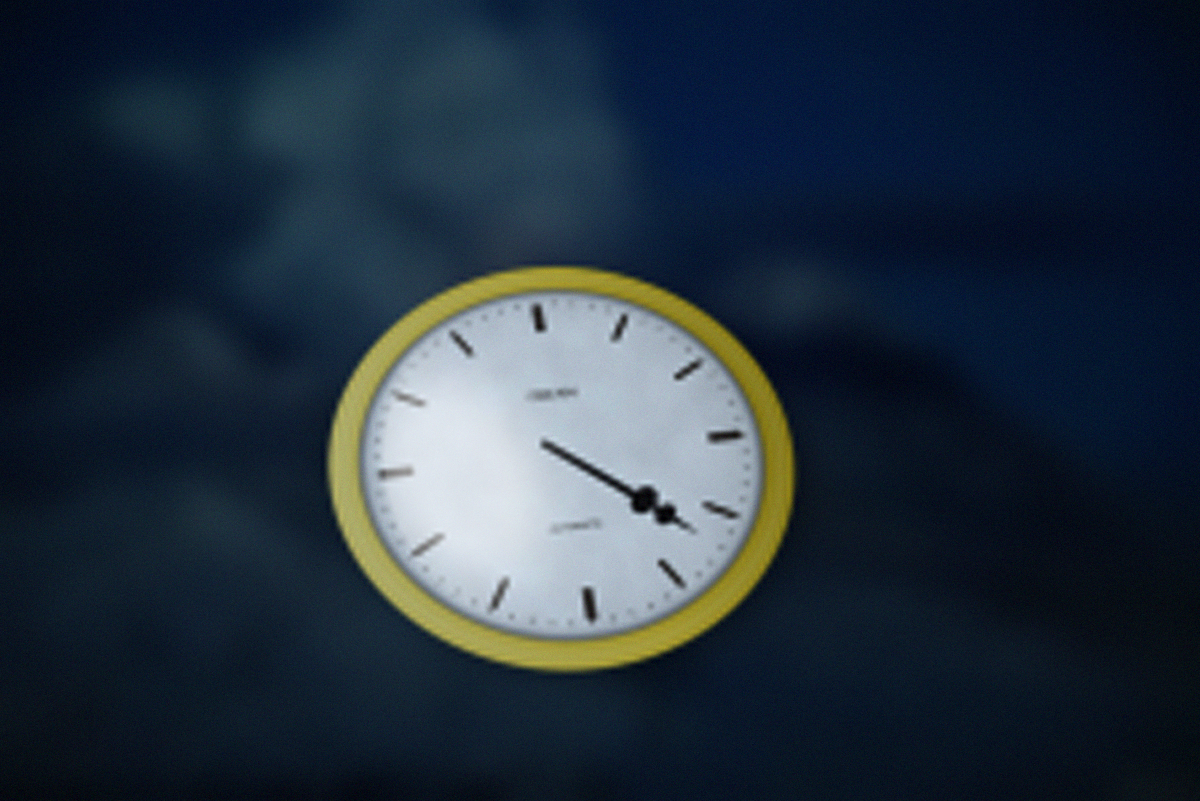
4:22
